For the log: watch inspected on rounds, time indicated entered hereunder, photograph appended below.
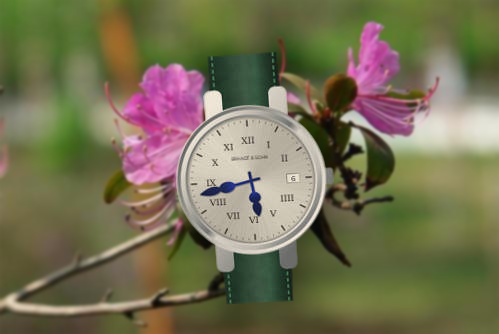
5:43
